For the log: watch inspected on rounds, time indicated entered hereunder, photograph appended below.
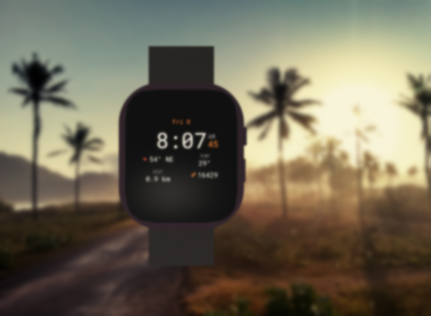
8:07
